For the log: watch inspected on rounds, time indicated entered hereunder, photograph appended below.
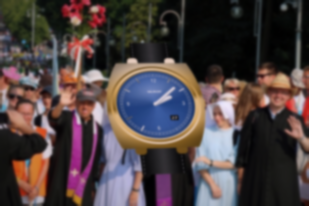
2:08
